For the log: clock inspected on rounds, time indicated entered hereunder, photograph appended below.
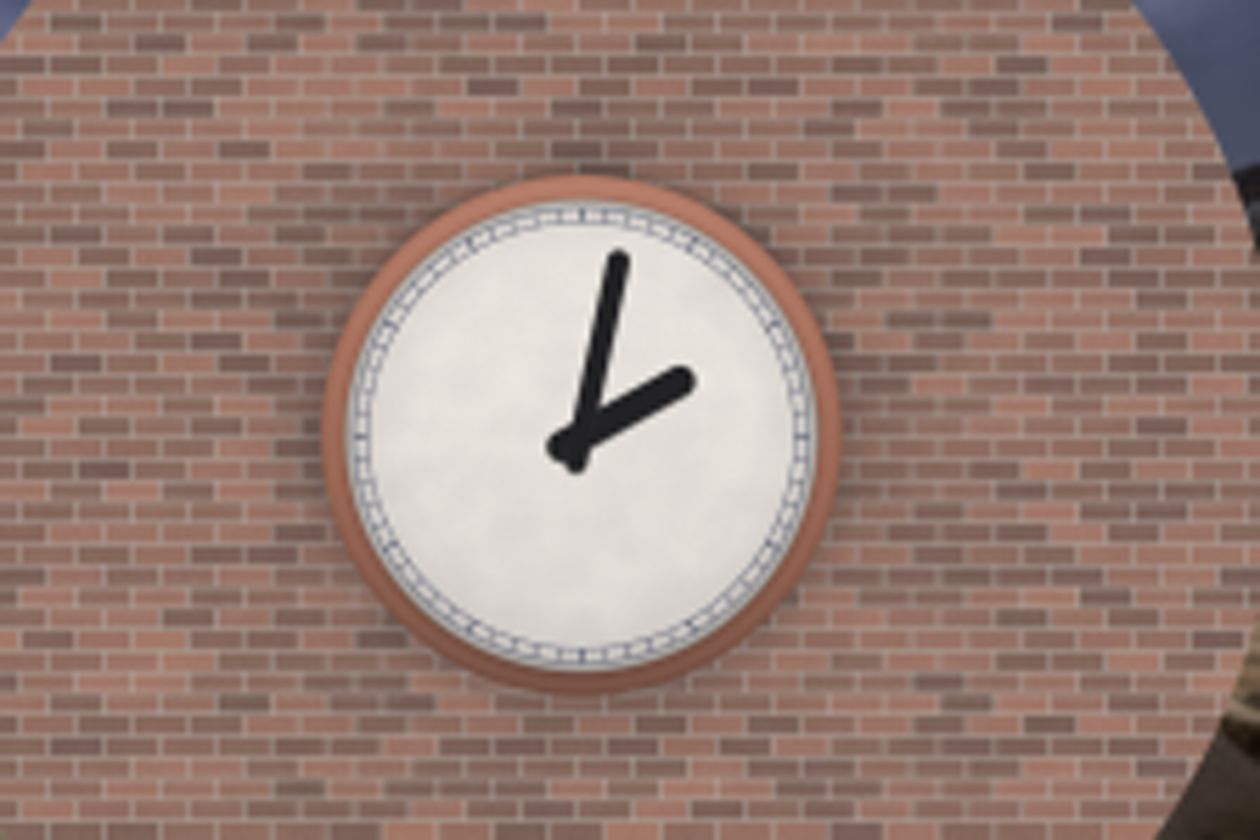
2:02
